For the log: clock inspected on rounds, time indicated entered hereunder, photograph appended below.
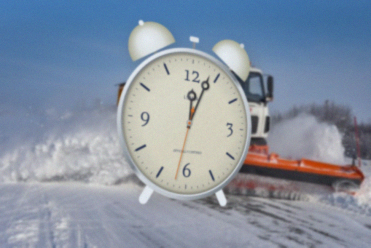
12:03:32
